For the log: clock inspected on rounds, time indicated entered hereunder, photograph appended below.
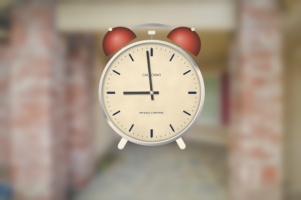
8:59
